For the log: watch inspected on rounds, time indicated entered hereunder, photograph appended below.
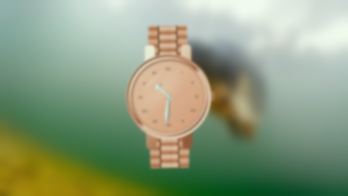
10:31
